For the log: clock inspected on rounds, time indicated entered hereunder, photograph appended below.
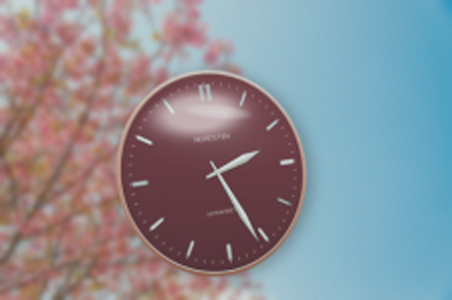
2:26
